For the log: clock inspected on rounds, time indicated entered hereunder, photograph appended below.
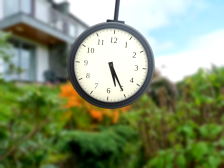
5:25
